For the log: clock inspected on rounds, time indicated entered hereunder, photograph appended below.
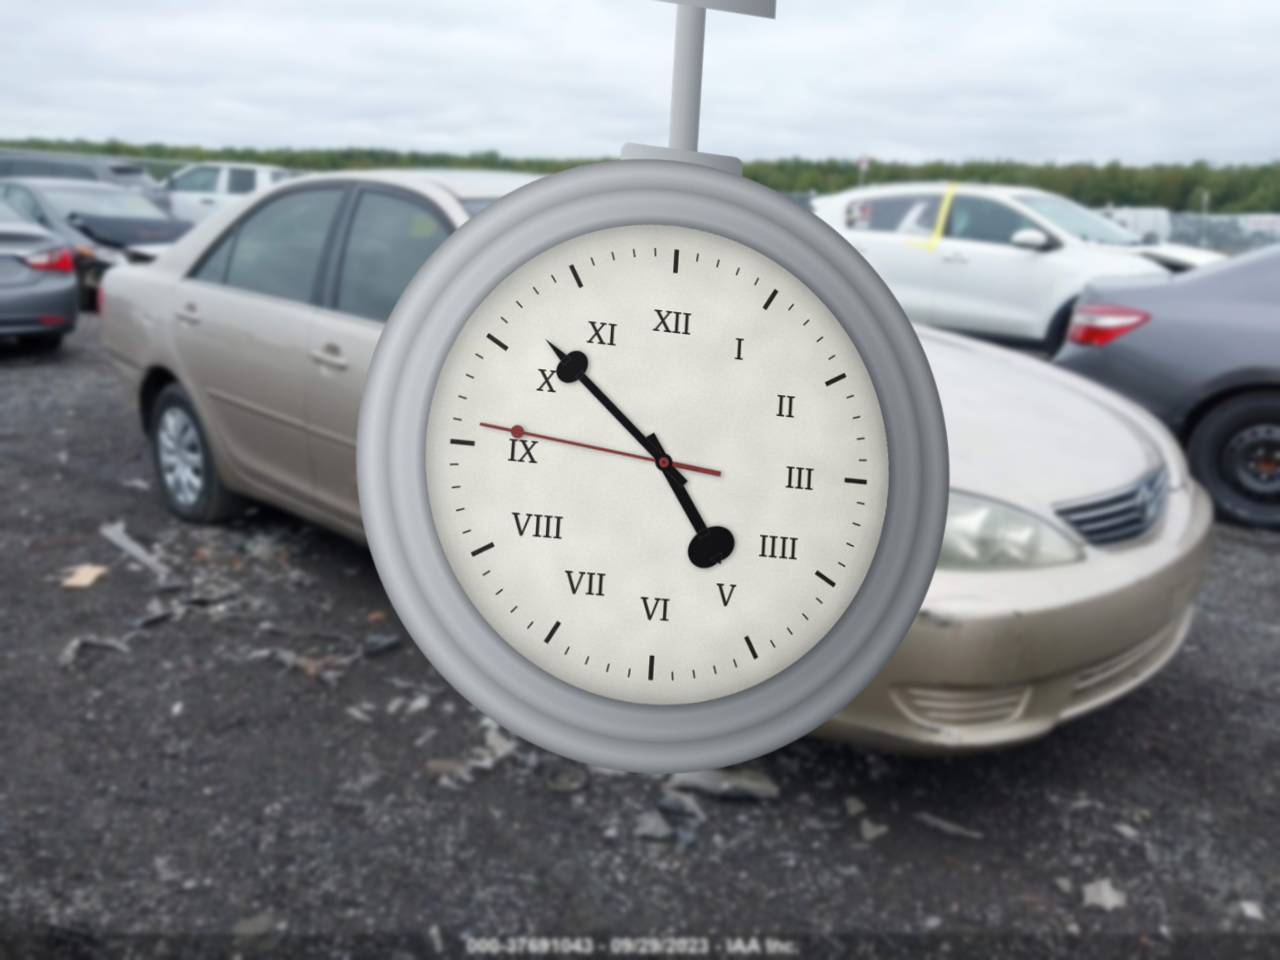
4:51:46
